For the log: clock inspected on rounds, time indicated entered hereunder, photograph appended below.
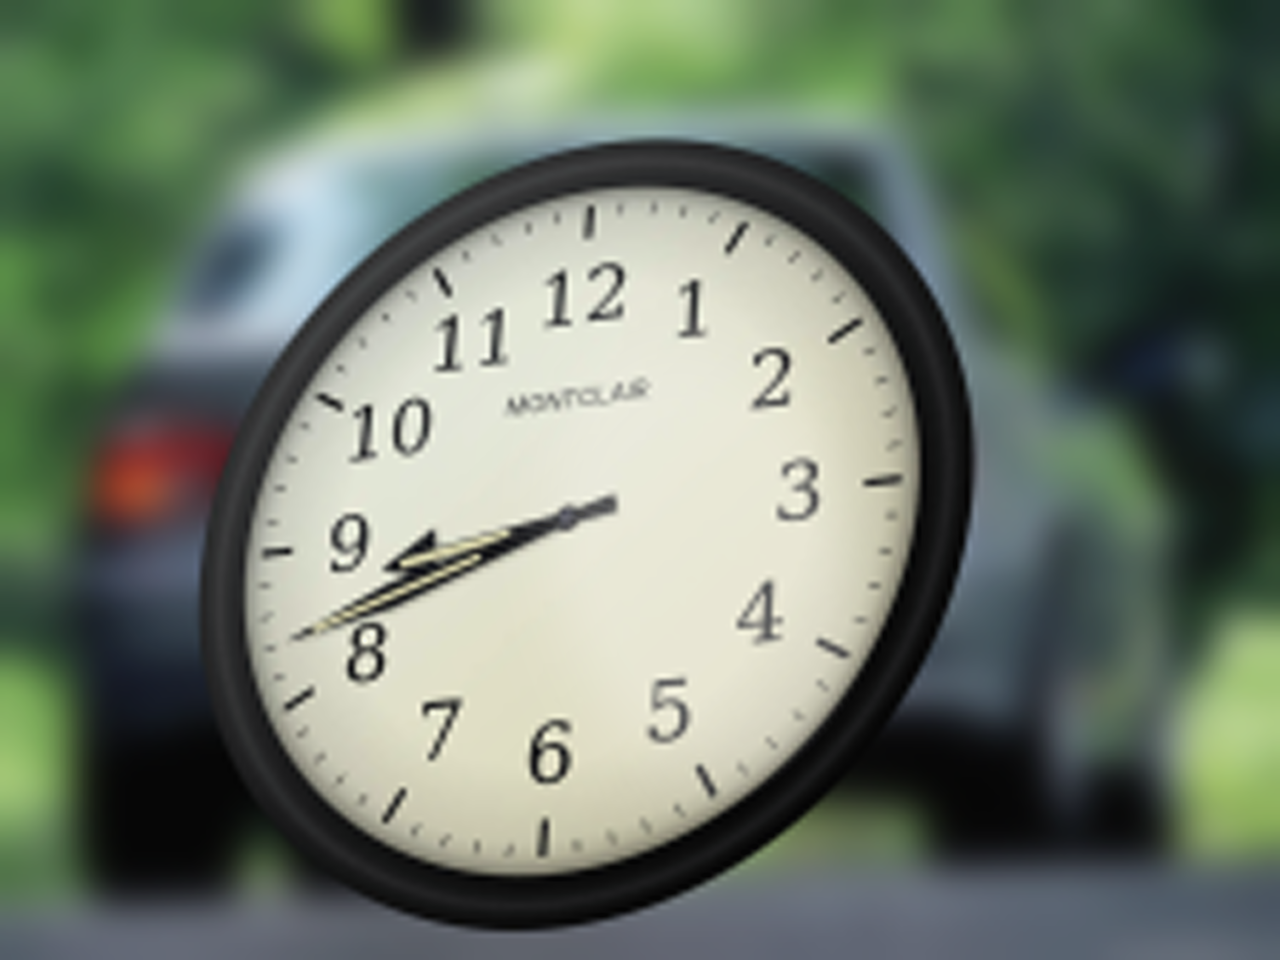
8:42
